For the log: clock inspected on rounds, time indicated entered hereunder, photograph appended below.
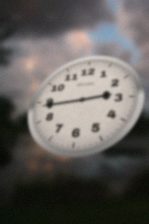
2:44
